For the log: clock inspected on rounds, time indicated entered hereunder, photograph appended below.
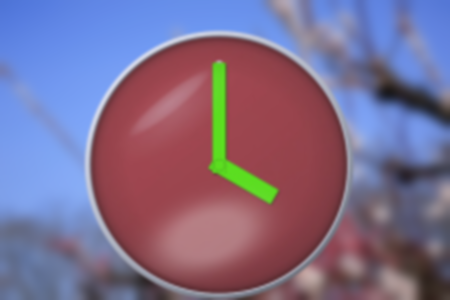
4:00
